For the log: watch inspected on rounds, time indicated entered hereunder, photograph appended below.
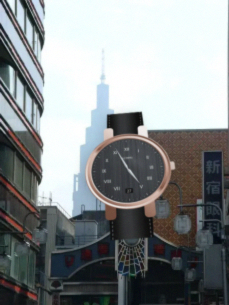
4:56
